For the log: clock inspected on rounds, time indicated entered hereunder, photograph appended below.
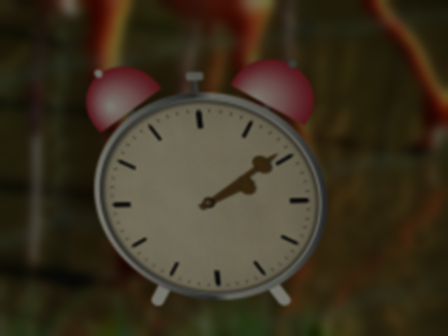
2:09
